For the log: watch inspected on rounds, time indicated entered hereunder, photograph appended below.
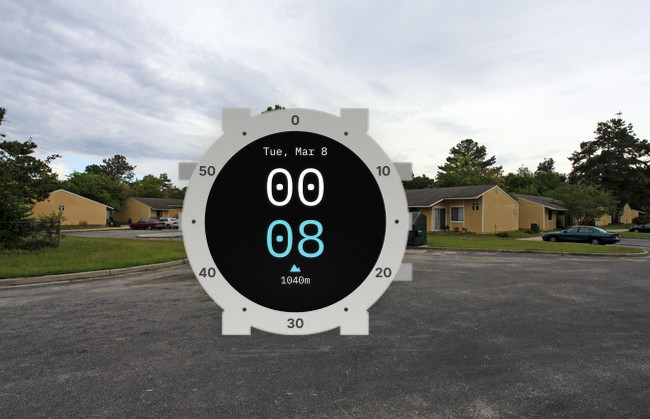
0:08
